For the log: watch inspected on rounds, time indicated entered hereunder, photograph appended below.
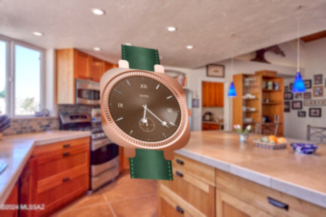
6:22
